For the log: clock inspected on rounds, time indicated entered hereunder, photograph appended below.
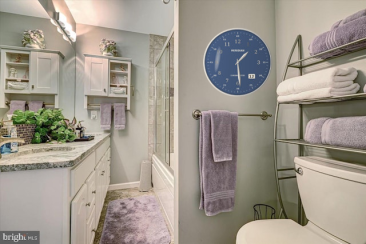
1:29
